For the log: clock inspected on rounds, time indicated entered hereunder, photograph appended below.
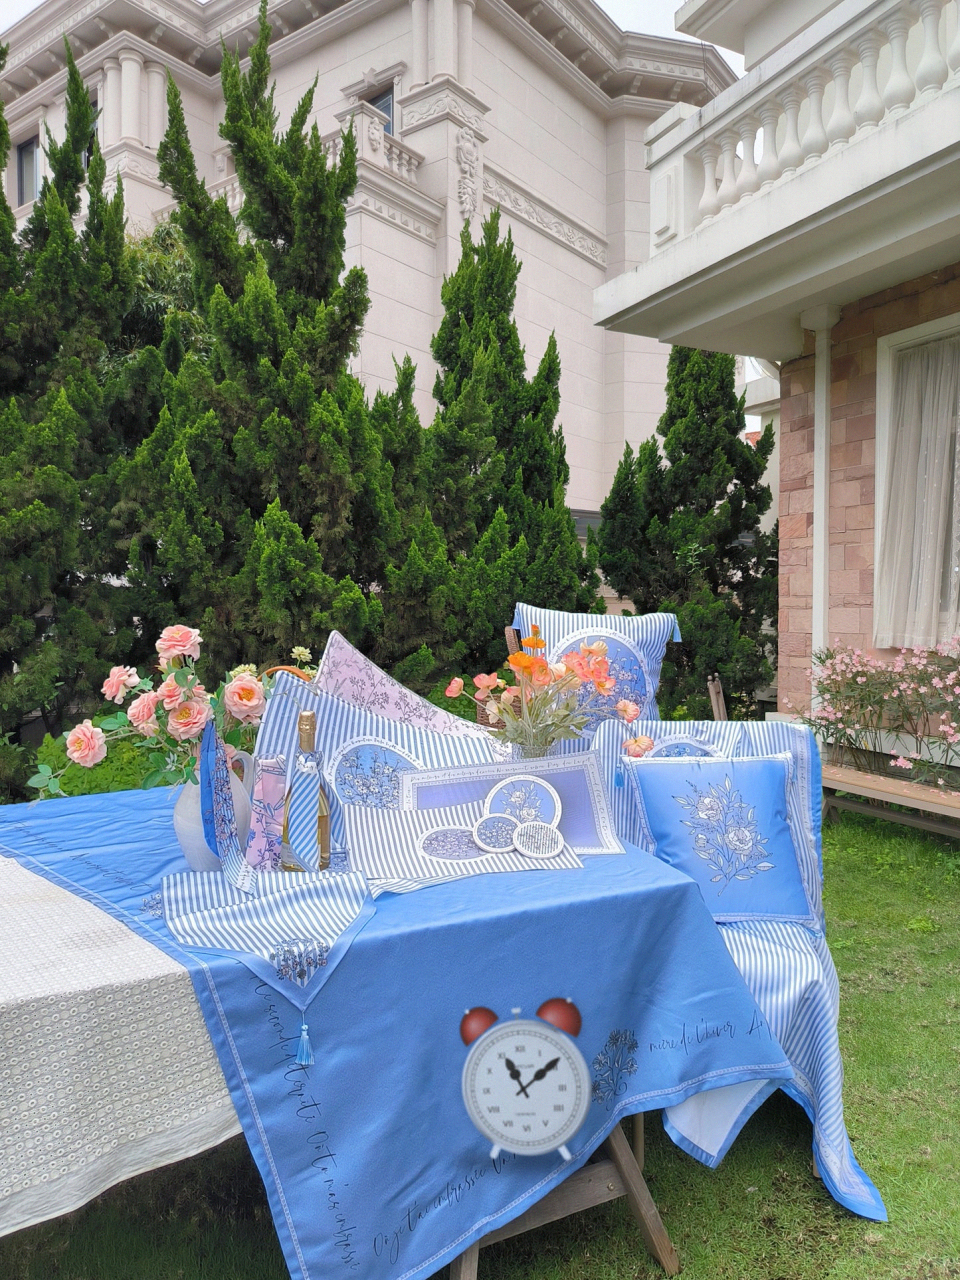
11:09
